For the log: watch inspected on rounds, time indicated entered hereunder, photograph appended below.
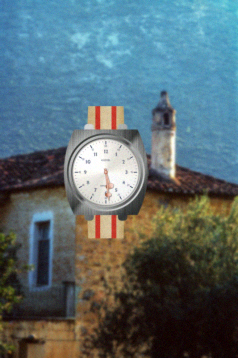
5:29
